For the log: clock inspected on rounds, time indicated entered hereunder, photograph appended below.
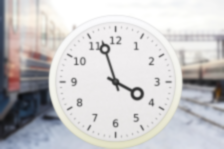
3:57
